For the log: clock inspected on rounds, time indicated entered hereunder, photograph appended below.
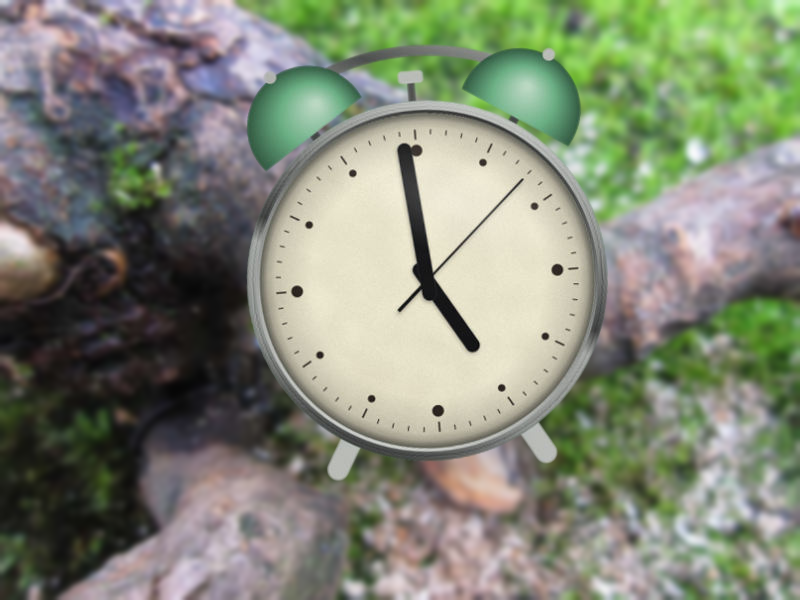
4:59:08
